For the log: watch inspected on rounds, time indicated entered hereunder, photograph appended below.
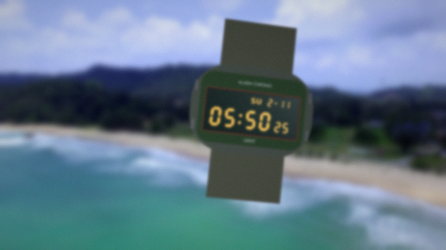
5:50
